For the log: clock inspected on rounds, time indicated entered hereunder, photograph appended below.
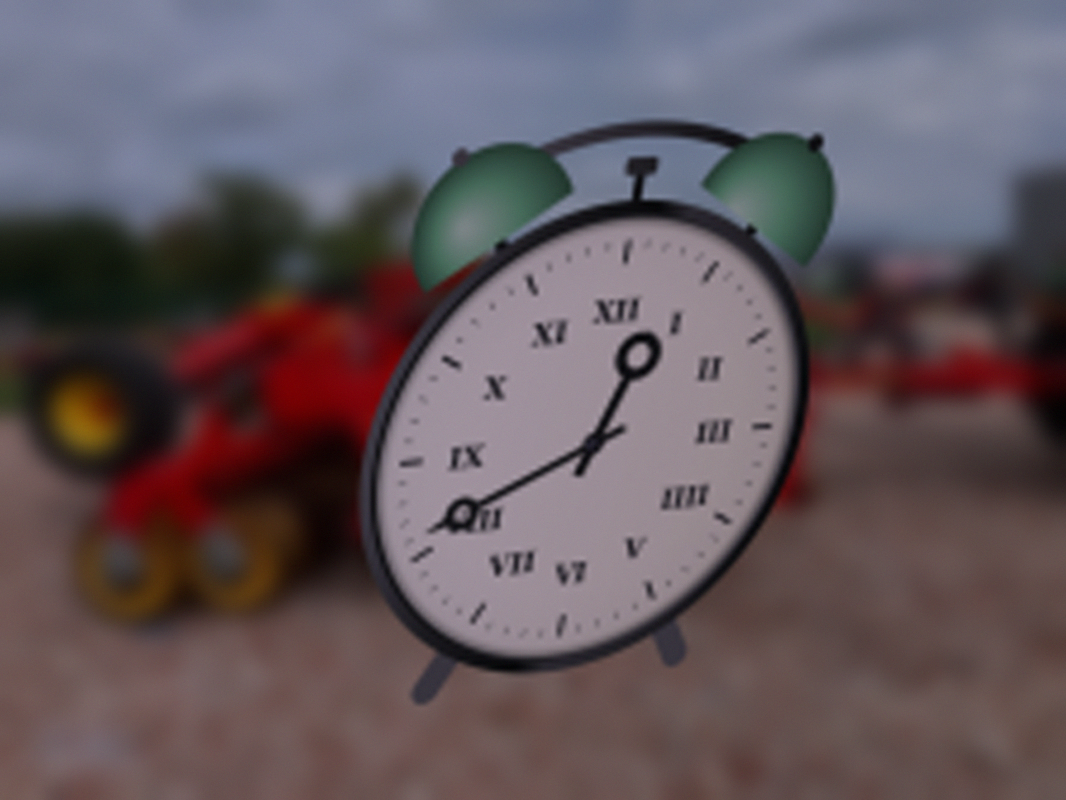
12:41
